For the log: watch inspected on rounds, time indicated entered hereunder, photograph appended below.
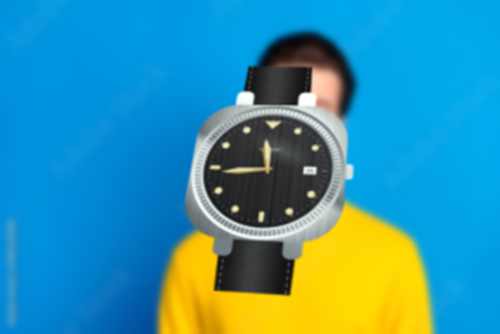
11:44
